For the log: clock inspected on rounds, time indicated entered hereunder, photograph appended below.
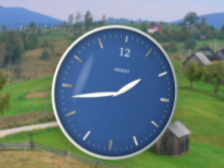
1:43
